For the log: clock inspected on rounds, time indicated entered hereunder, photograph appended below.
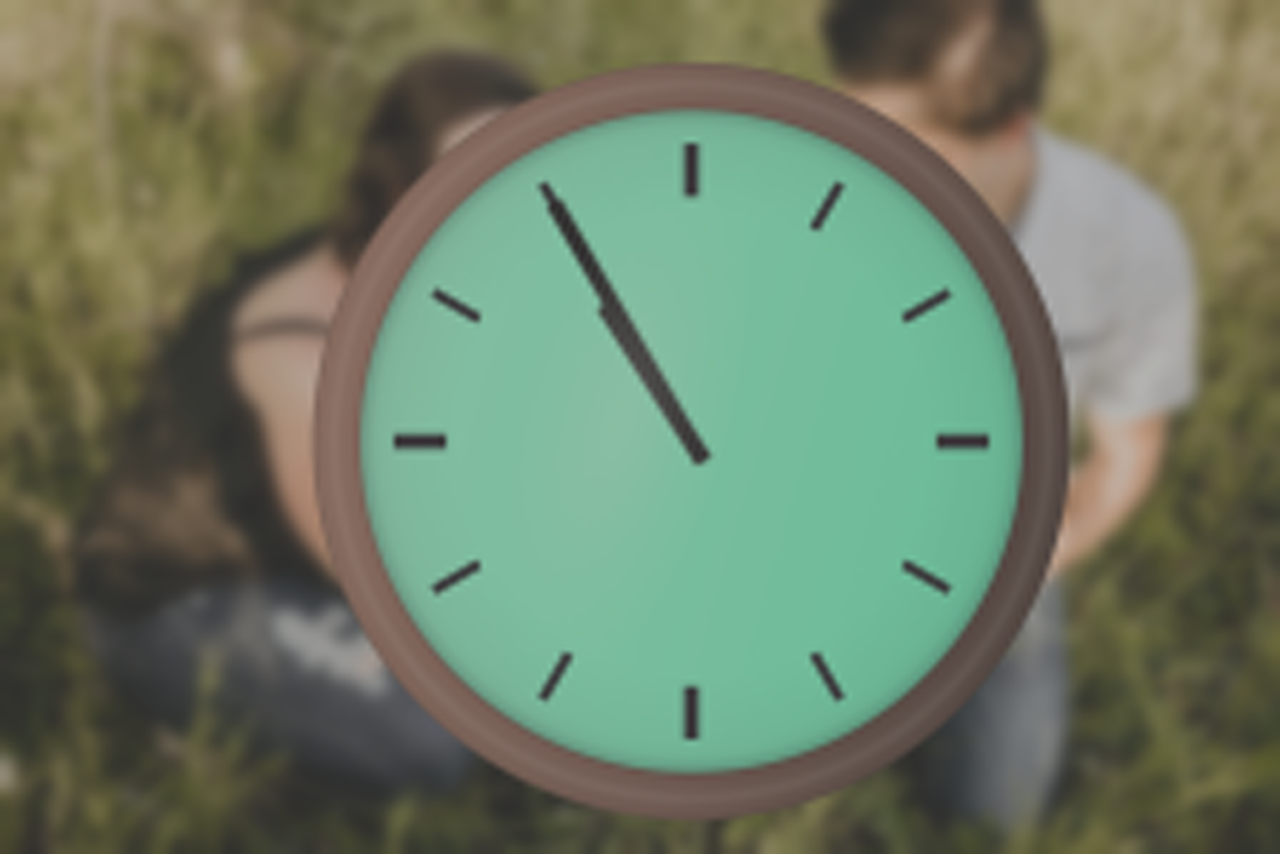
10:55
